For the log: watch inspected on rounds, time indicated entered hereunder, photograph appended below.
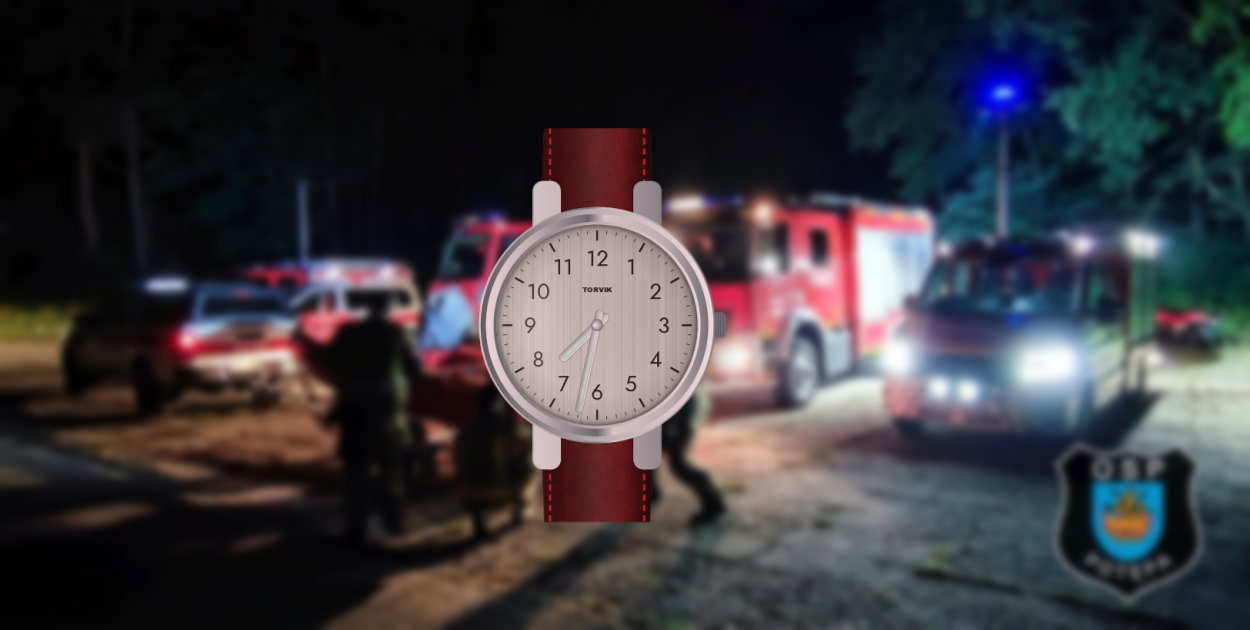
7:32
